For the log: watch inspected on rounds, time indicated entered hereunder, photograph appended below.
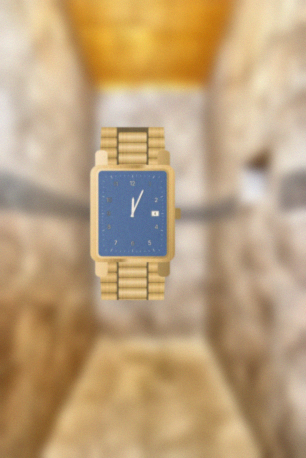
12:04
